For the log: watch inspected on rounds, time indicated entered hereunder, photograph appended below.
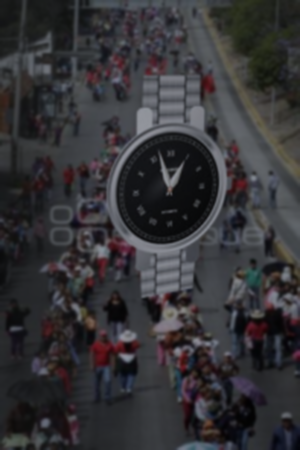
12:57
